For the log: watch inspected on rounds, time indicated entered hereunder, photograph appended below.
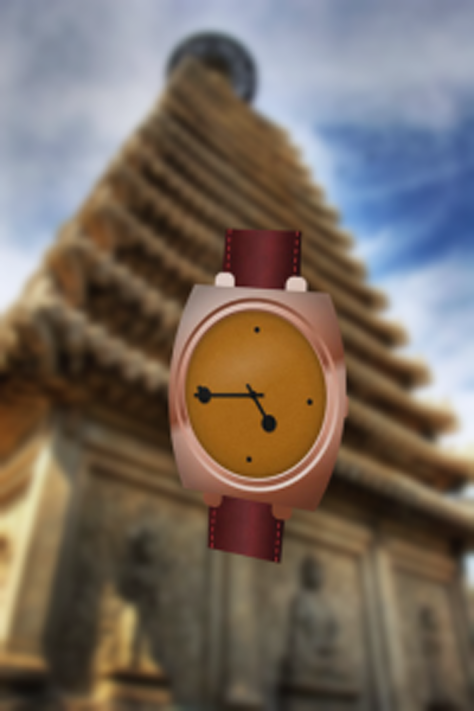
4:44
